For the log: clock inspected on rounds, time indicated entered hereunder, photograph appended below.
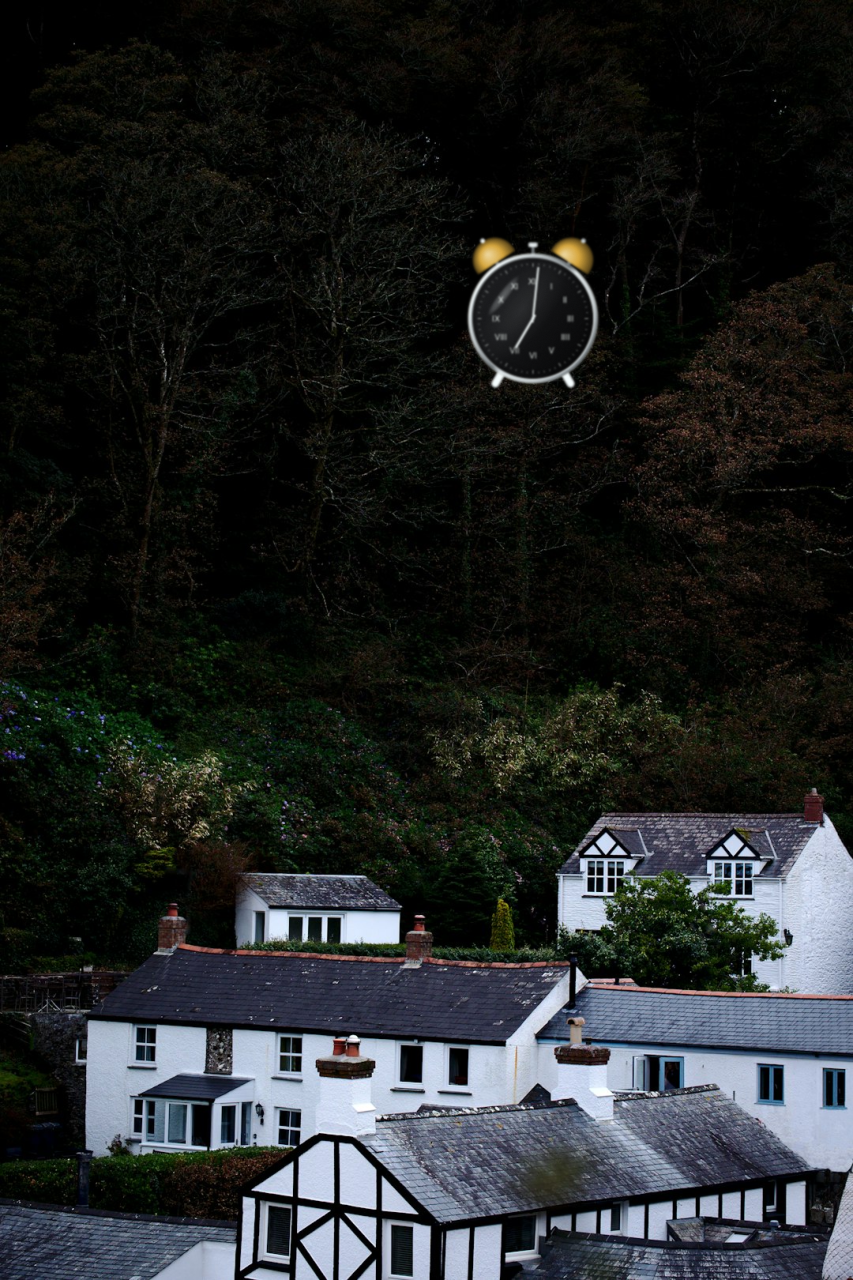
7:01
